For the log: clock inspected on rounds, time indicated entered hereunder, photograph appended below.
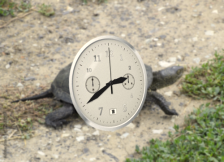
2:40
